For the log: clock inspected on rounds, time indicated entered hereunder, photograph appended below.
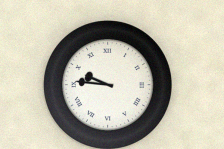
9:46
